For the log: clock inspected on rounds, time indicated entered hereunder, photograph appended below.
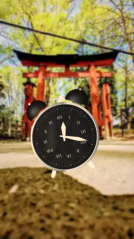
12:19
